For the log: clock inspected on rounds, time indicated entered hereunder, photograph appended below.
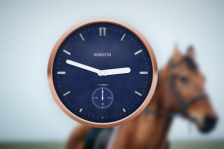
2:48
